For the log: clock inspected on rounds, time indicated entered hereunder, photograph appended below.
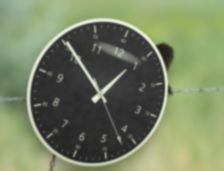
12:50:22
